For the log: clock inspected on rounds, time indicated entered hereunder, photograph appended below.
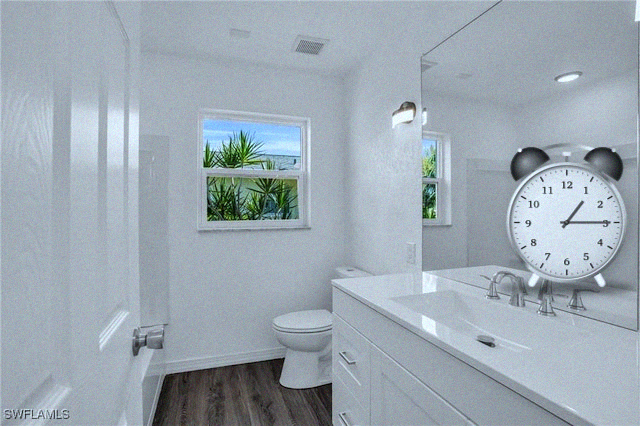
1:15
